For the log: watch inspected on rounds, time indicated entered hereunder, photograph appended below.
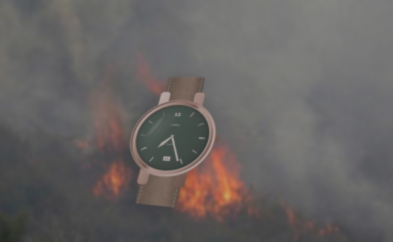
7:26
